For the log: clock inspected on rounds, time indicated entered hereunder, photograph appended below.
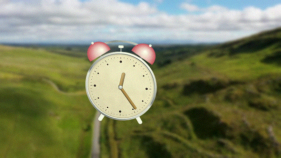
12:24
